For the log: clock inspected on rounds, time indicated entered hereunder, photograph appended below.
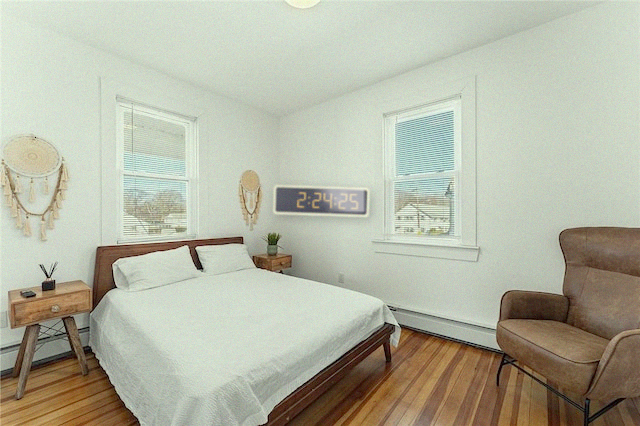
2:24:25
